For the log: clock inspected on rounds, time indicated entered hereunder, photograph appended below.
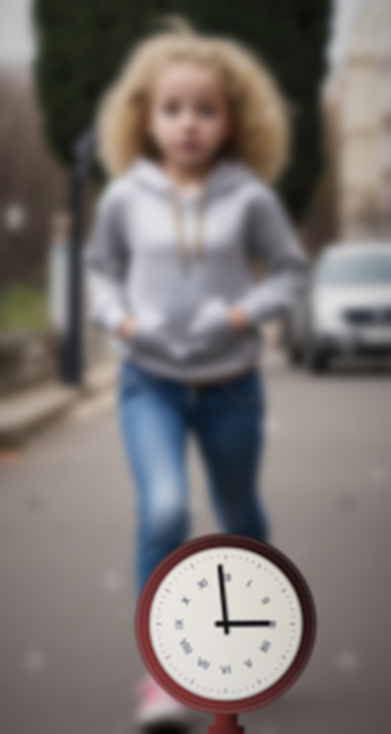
2:59
